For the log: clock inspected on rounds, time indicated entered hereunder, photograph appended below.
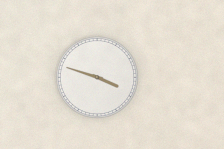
3:48
